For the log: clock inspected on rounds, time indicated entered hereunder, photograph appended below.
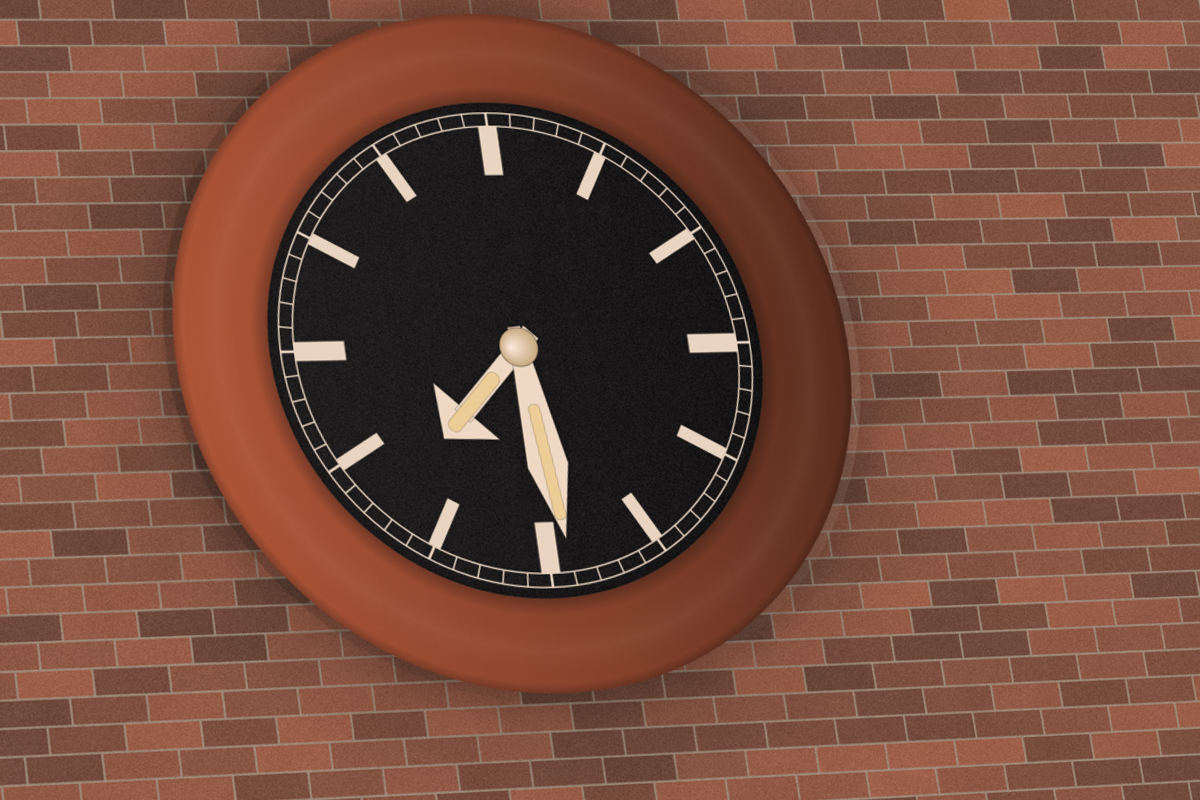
7:29
